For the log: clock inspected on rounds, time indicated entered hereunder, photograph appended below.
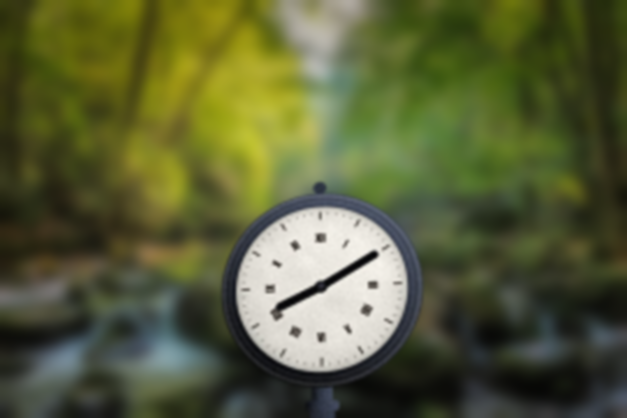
8:10
